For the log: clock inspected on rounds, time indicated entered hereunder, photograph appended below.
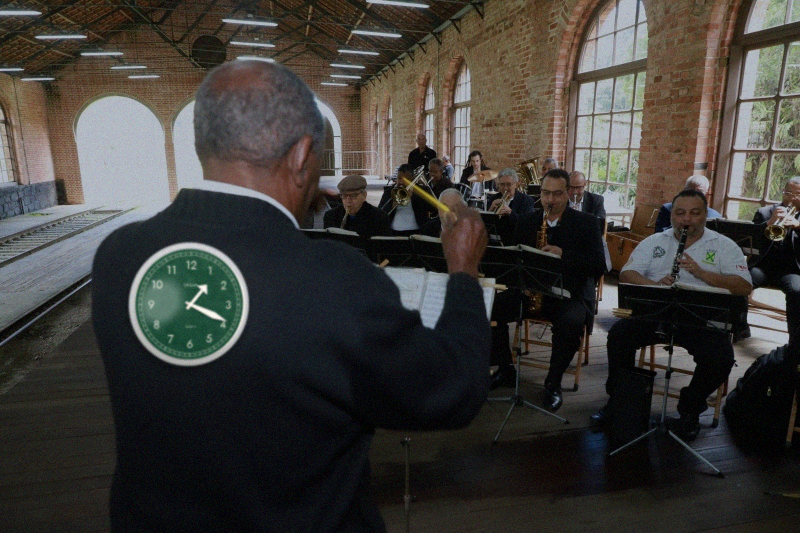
1:19
